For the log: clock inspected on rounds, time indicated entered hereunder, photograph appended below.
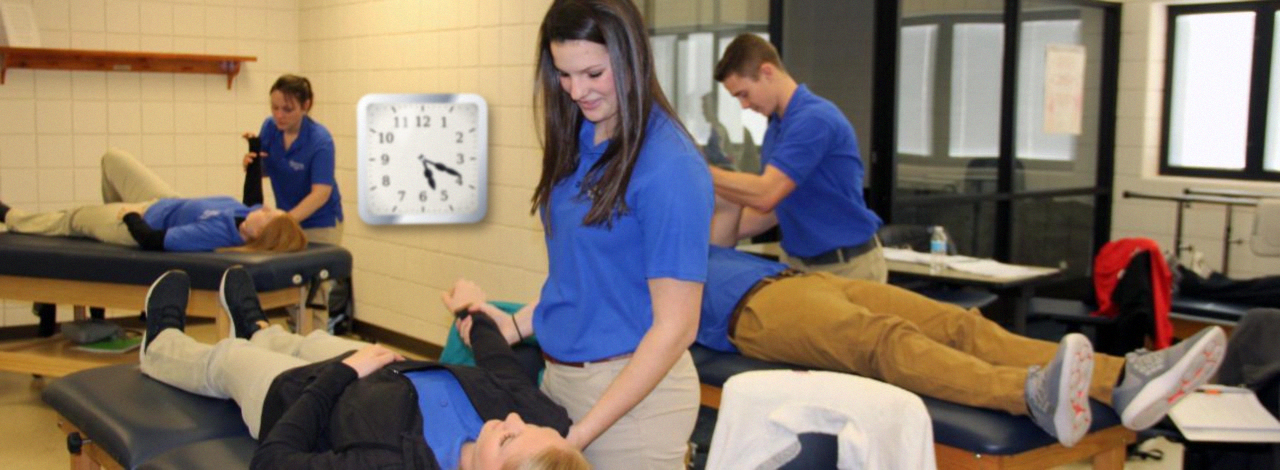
5:19
